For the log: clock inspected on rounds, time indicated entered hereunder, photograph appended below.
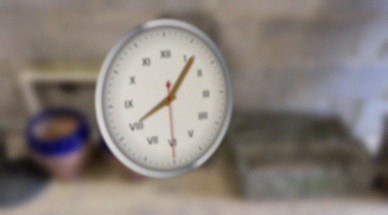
8:06:30
